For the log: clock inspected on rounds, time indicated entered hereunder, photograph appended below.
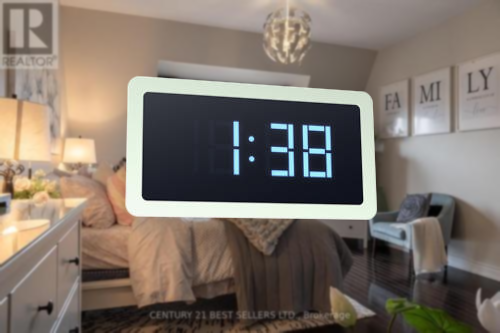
1:38
